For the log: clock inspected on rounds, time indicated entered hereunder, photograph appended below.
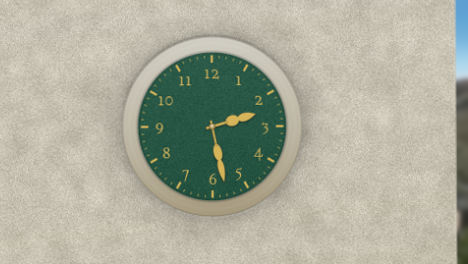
2:28
